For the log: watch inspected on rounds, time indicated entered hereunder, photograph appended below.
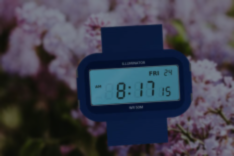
8:17:15
